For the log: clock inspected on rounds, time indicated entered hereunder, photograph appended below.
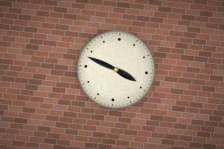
3:48
